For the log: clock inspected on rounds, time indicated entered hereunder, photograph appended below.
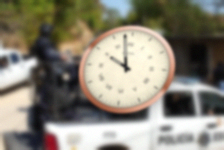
9:58
